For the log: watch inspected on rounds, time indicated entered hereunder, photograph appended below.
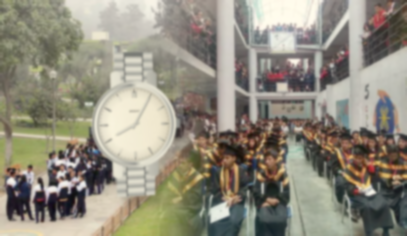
8:05
